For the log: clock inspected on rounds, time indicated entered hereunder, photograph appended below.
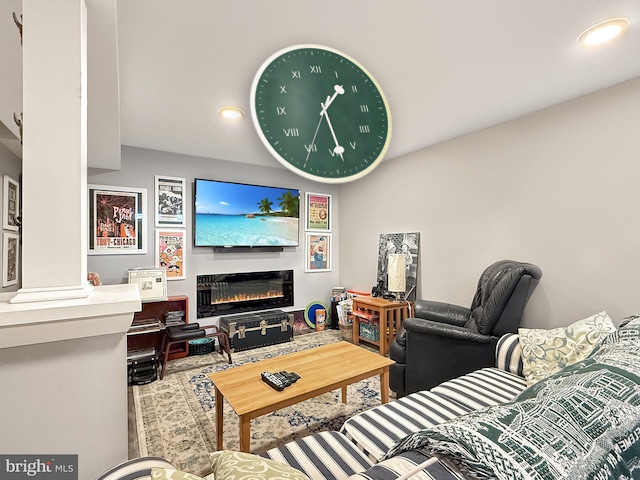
1:28:35
